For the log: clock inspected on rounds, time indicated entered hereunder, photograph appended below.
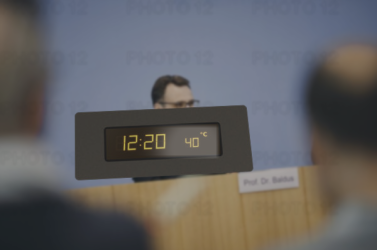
12:20
